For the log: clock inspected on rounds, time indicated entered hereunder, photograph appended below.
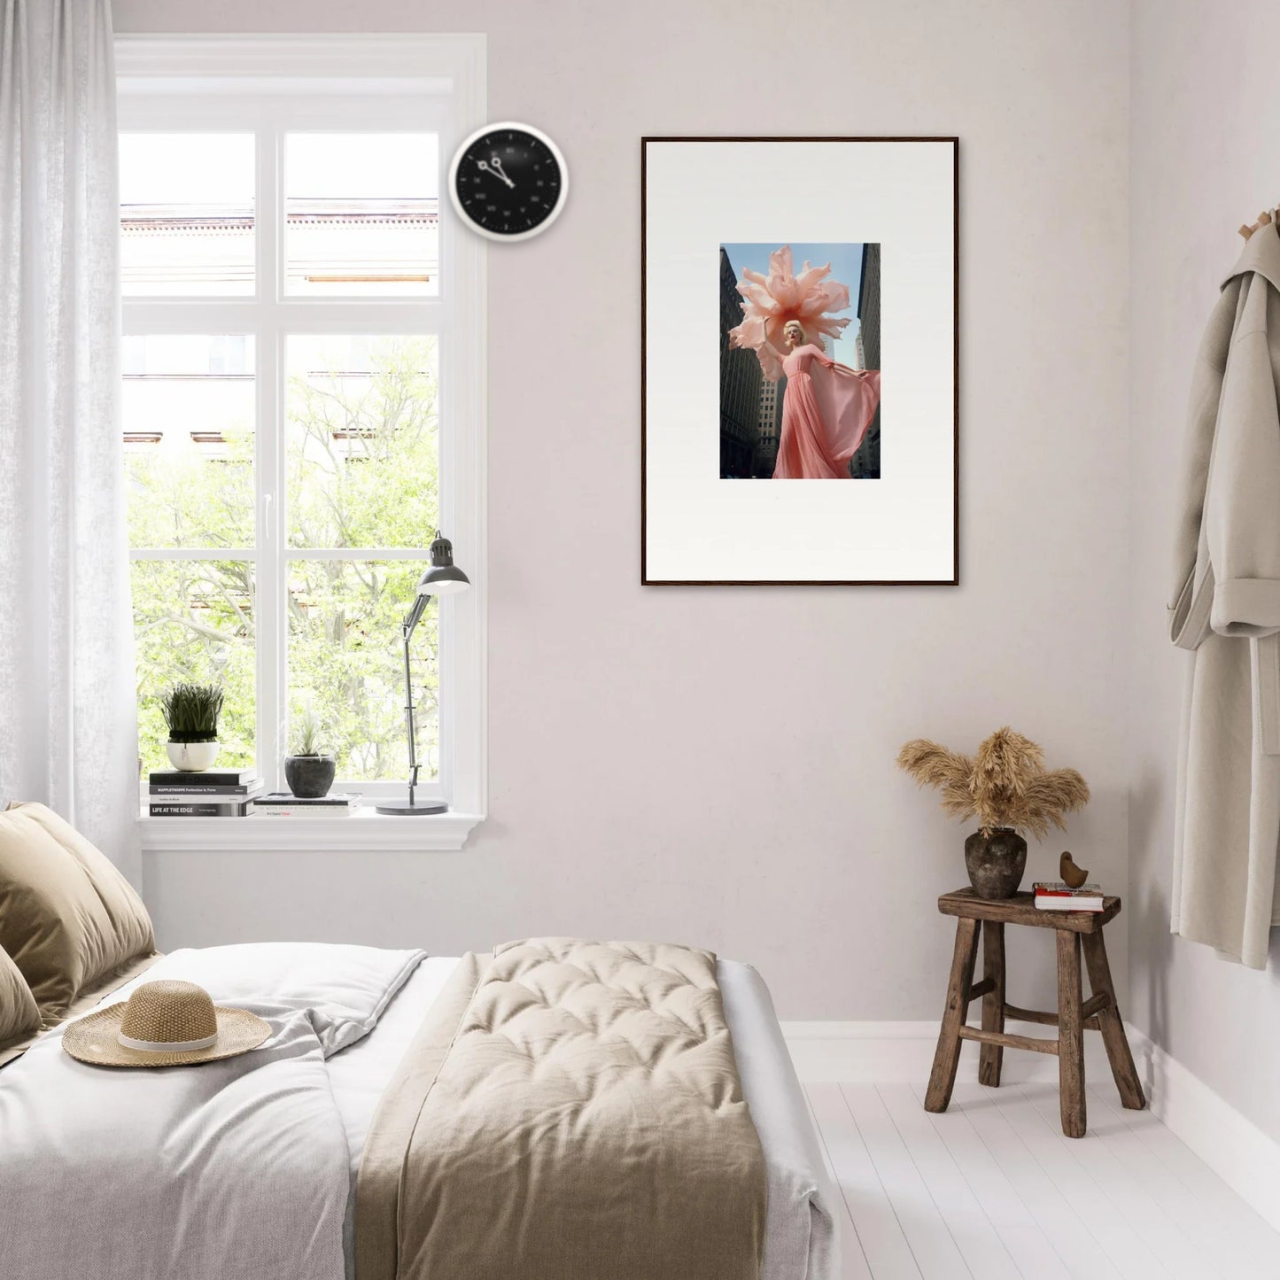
10:50
